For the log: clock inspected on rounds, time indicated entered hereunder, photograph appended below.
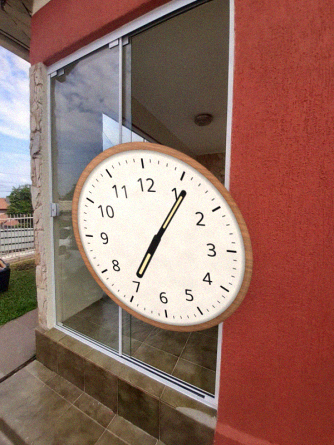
7:06
